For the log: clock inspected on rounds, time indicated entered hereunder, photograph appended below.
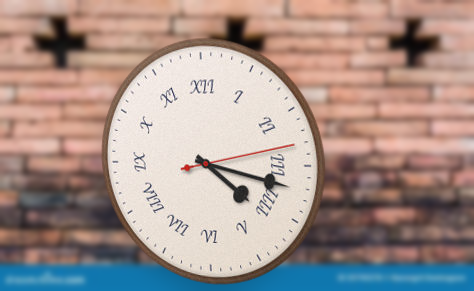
4:17:13
